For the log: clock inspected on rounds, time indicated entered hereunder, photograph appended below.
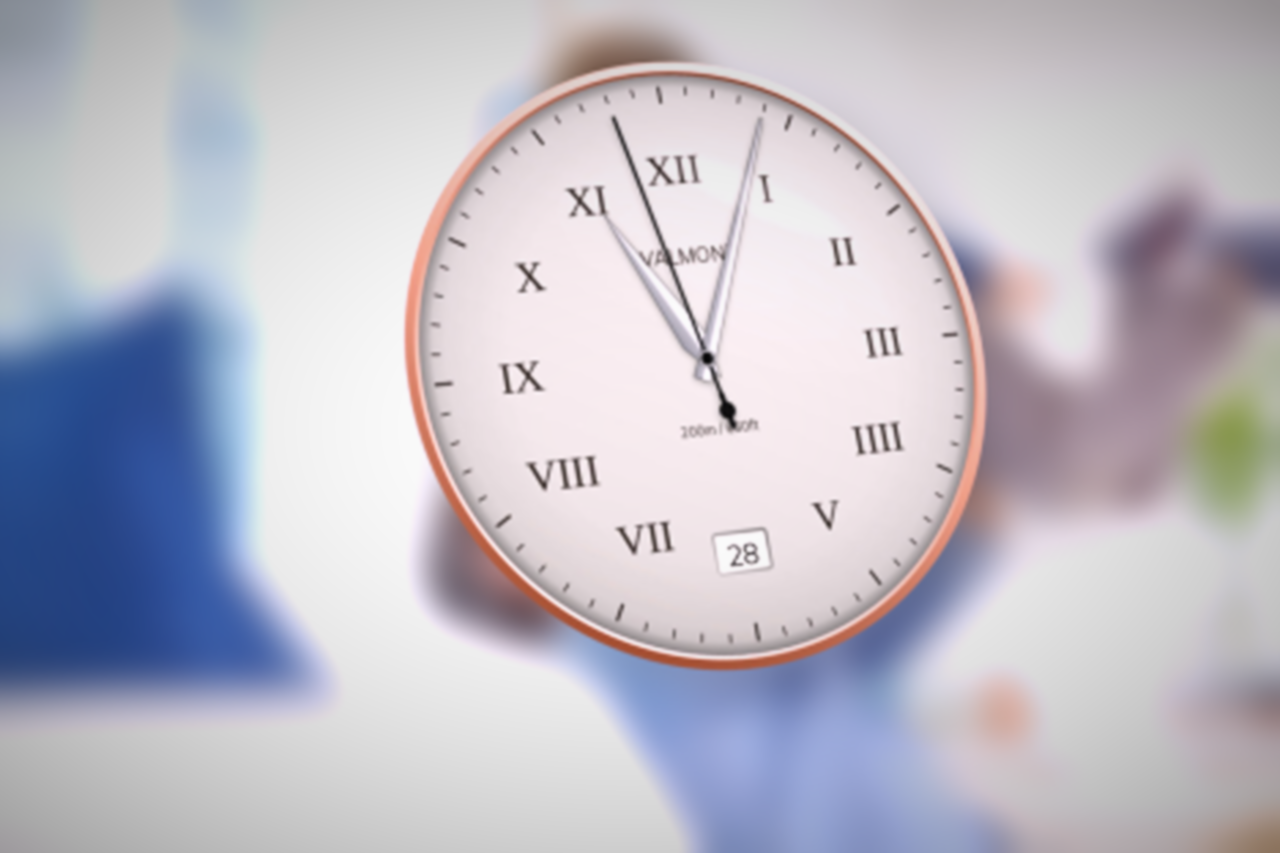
11:03:58
